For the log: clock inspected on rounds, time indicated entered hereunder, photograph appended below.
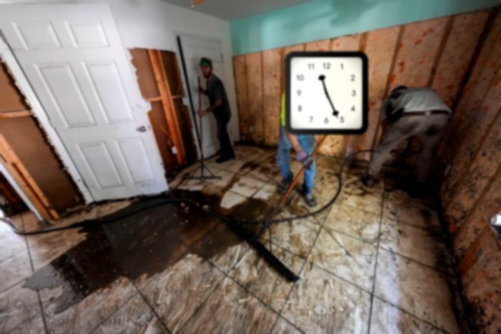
11:26
